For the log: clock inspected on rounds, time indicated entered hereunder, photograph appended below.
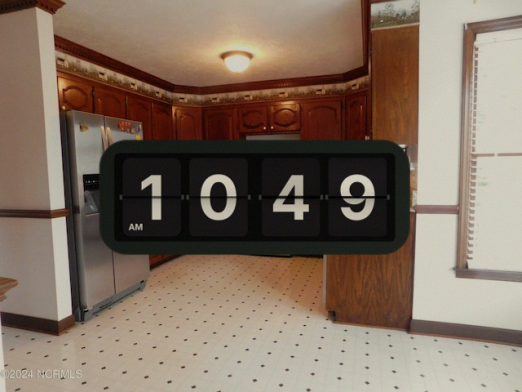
10:49
